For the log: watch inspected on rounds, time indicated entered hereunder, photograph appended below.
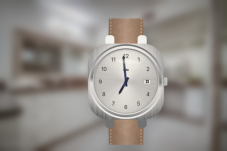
6:59
